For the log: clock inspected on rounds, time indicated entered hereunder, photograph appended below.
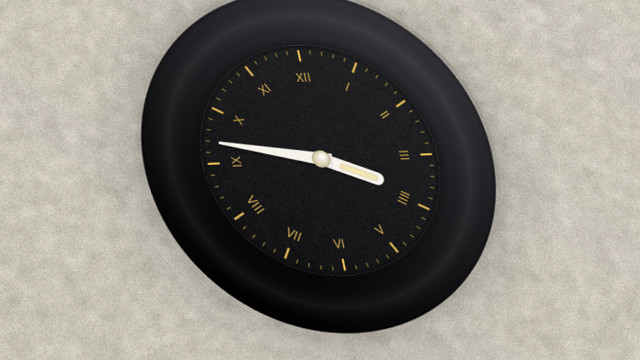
3:47
